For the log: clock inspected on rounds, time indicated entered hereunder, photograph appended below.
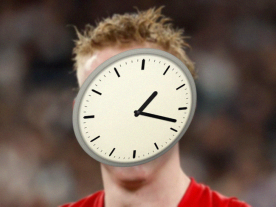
1:18
